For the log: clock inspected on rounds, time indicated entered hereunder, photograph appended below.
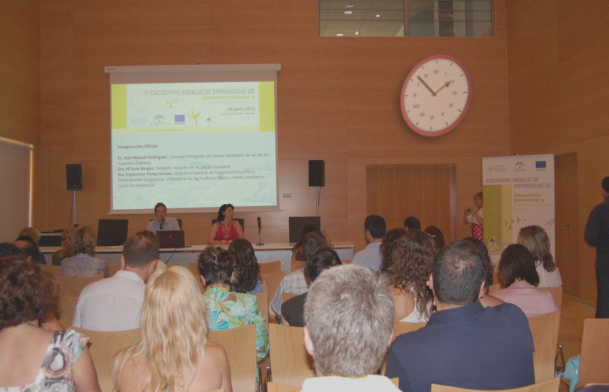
1:52
